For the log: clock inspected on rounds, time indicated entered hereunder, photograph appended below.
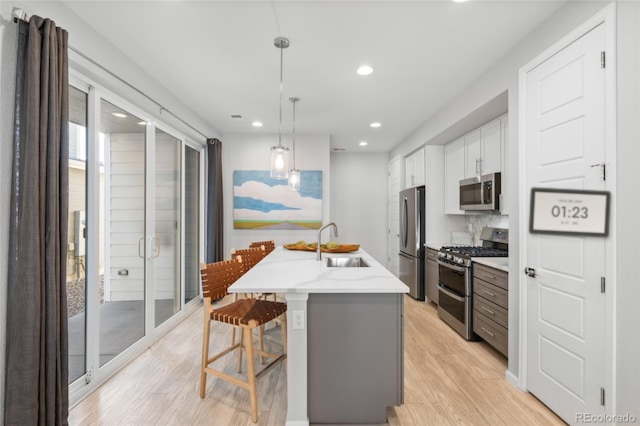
1:23
